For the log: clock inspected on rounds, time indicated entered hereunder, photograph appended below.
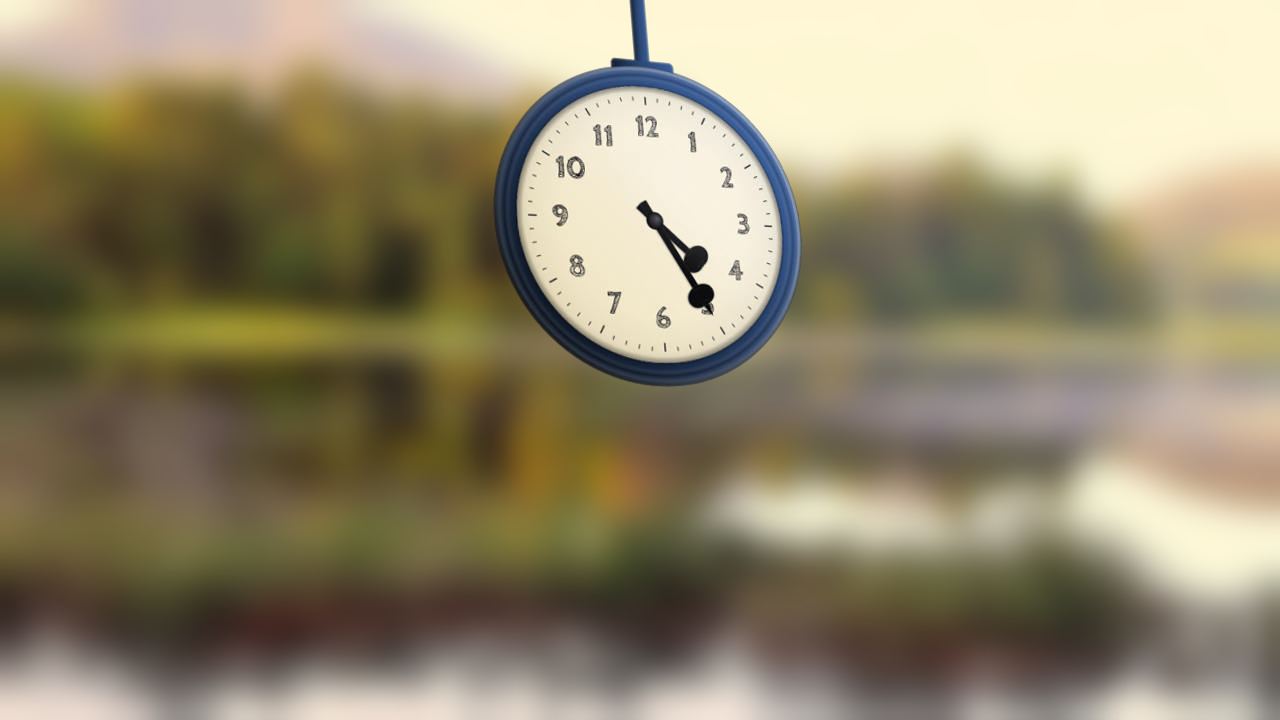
4:25
